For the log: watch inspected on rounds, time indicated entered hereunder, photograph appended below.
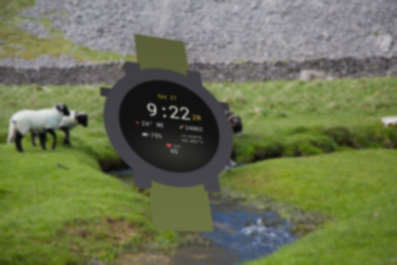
9:22
